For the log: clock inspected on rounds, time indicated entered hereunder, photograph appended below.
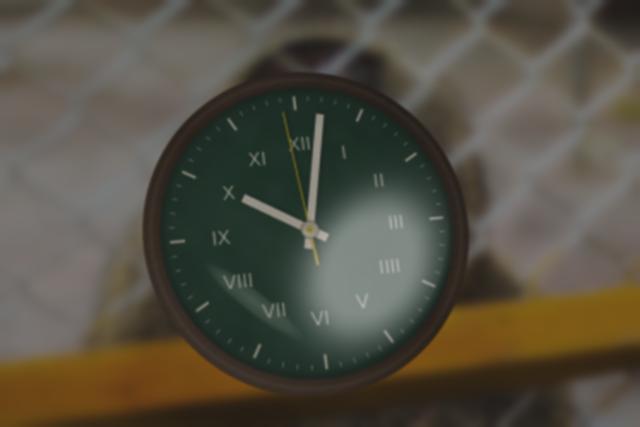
10:01:59
